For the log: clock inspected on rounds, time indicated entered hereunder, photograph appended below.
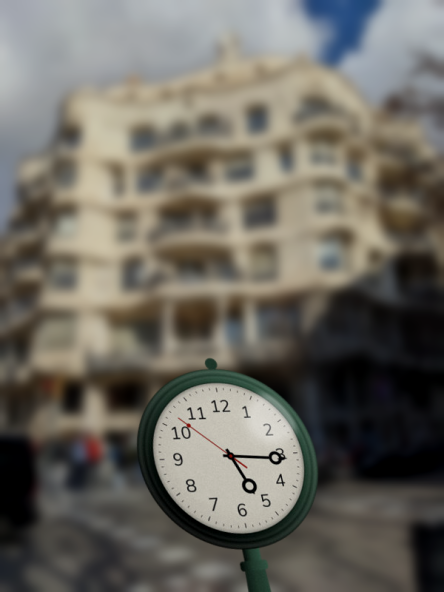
5:15:52
